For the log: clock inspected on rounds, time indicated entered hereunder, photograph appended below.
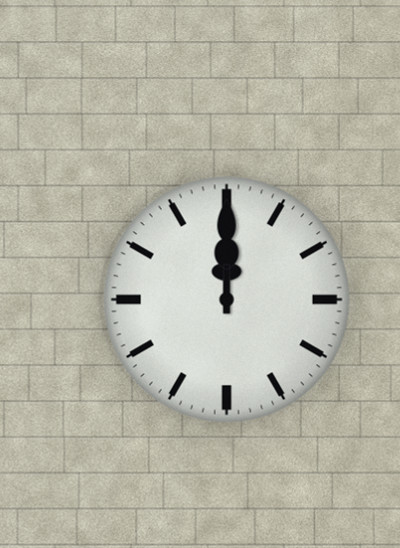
12:00
